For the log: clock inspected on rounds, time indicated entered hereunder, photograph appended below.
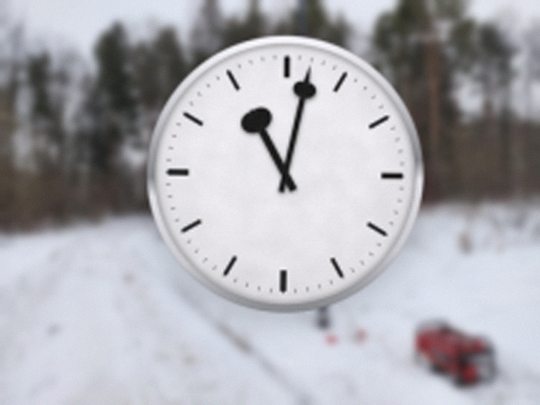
11:02
